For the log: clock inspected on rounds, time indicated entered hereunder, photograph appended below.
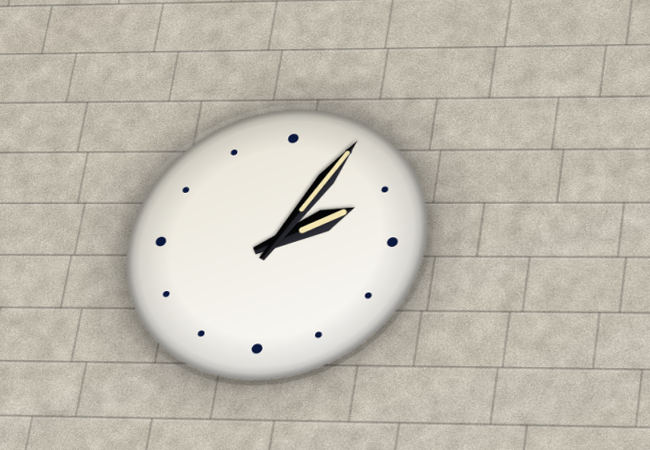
2:05
